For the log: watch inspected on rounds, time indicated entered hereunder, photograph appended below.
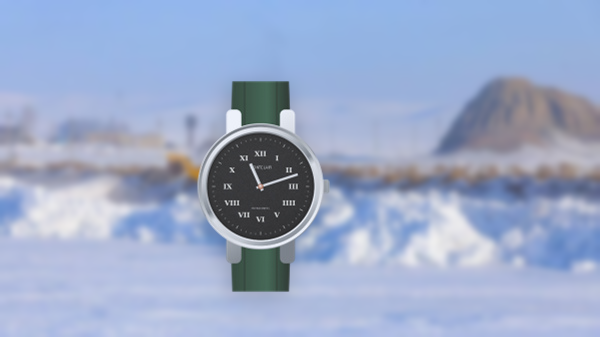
11:12
